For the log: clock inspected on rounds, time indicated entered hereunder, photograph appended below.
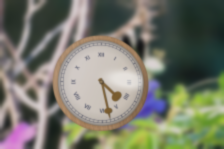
4:28
